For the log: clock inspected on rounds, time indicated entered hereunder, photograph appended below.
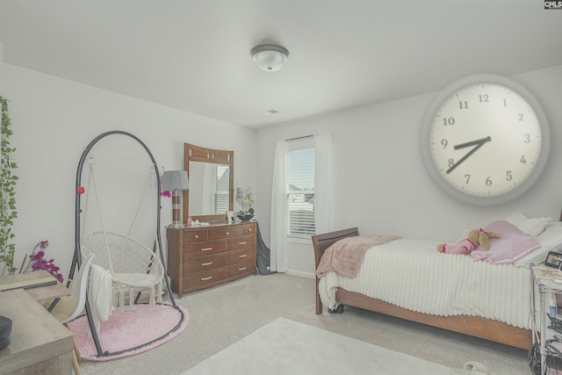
8:39
